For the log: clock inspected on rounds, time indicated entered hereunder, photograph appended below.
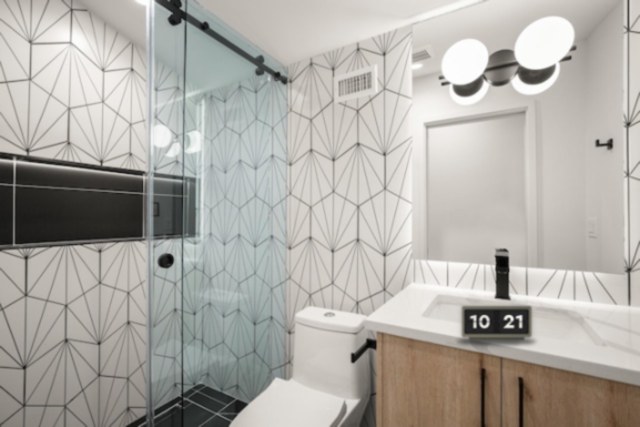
10:21
